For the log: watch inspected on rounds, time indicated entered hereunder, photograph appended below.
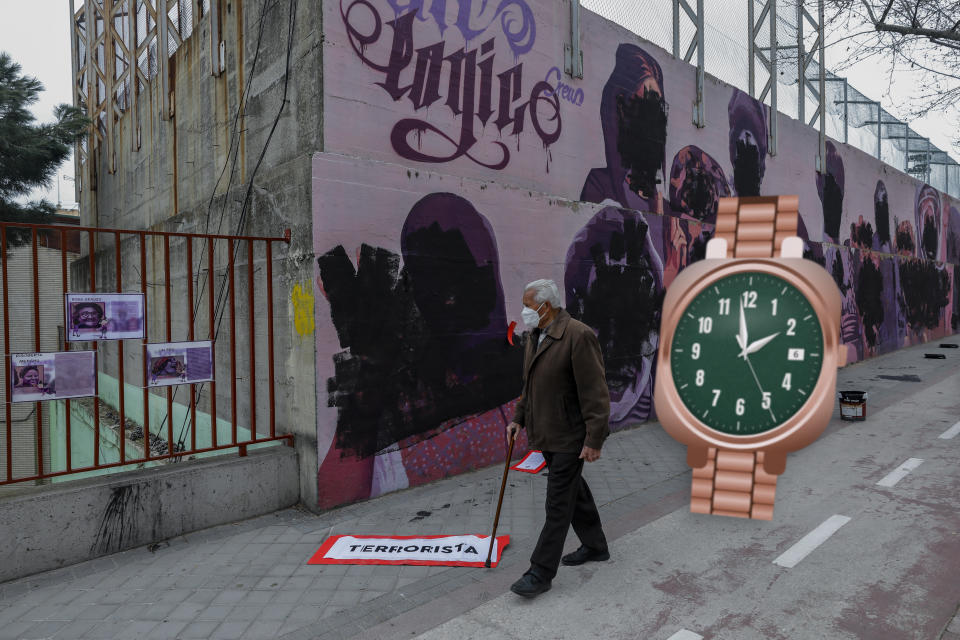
1:58:25
